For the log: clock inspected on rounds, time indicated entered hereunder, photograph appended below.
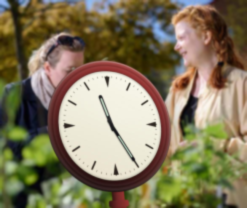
11:25
